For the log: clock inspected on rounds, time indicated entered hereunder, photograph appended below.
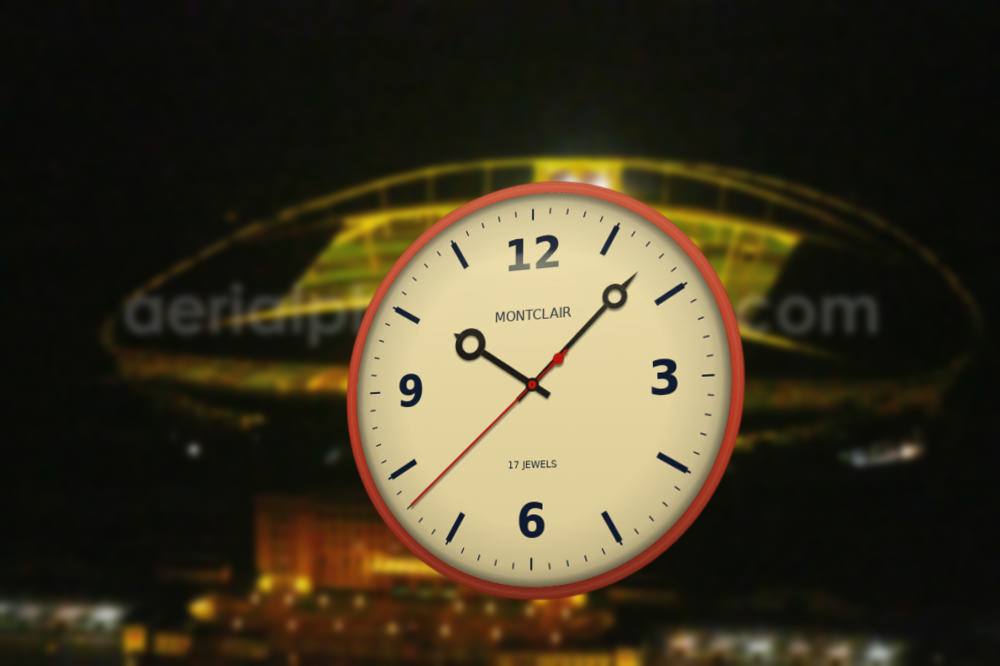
10:07:38
